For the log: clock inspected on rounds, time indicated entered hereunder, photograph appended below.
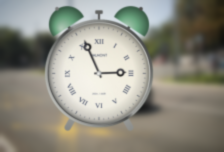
2:56
